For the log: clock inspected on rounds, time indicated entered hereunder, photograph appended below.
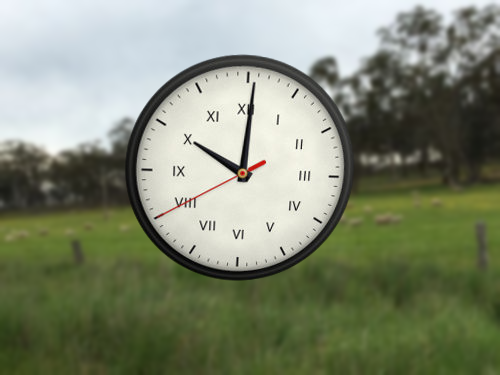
10:00:40
